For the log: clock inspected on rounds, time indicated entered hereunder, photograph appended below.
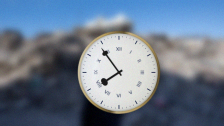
7:54
